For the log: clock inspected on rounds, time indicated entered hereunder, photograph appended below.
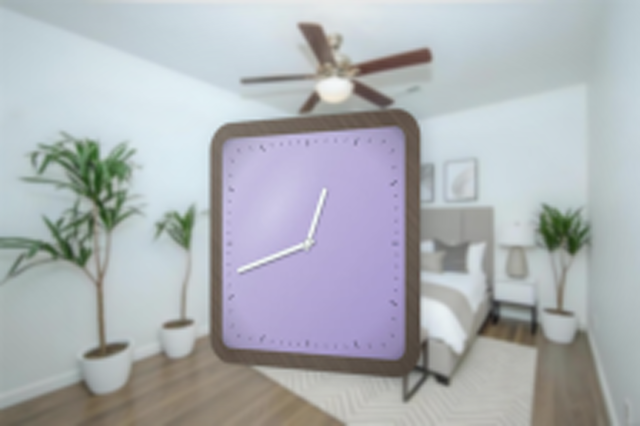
12:42
